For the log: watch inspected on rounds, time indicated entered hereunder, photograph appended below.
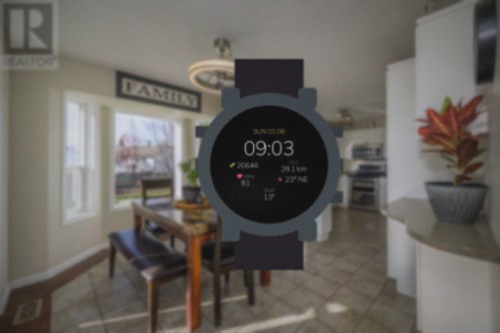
9:03
